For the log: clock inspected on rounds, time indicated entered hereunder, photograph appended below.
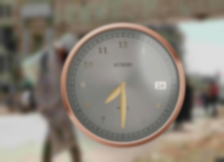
7:30
